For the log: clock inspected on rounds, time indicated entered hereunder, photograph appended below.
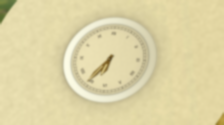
6:36
